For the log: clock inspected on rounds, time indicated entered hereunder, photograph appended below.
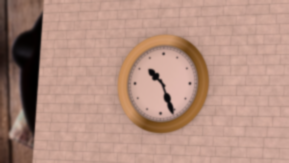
10:26
